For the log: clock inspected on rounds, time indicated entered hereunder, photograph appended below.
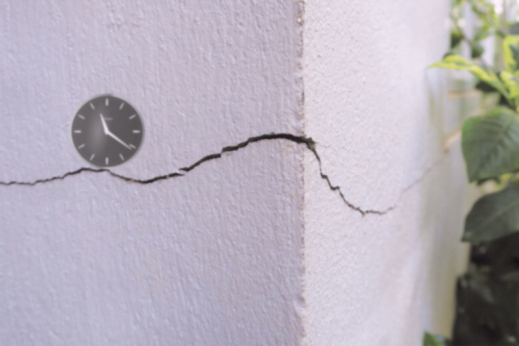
11:21
